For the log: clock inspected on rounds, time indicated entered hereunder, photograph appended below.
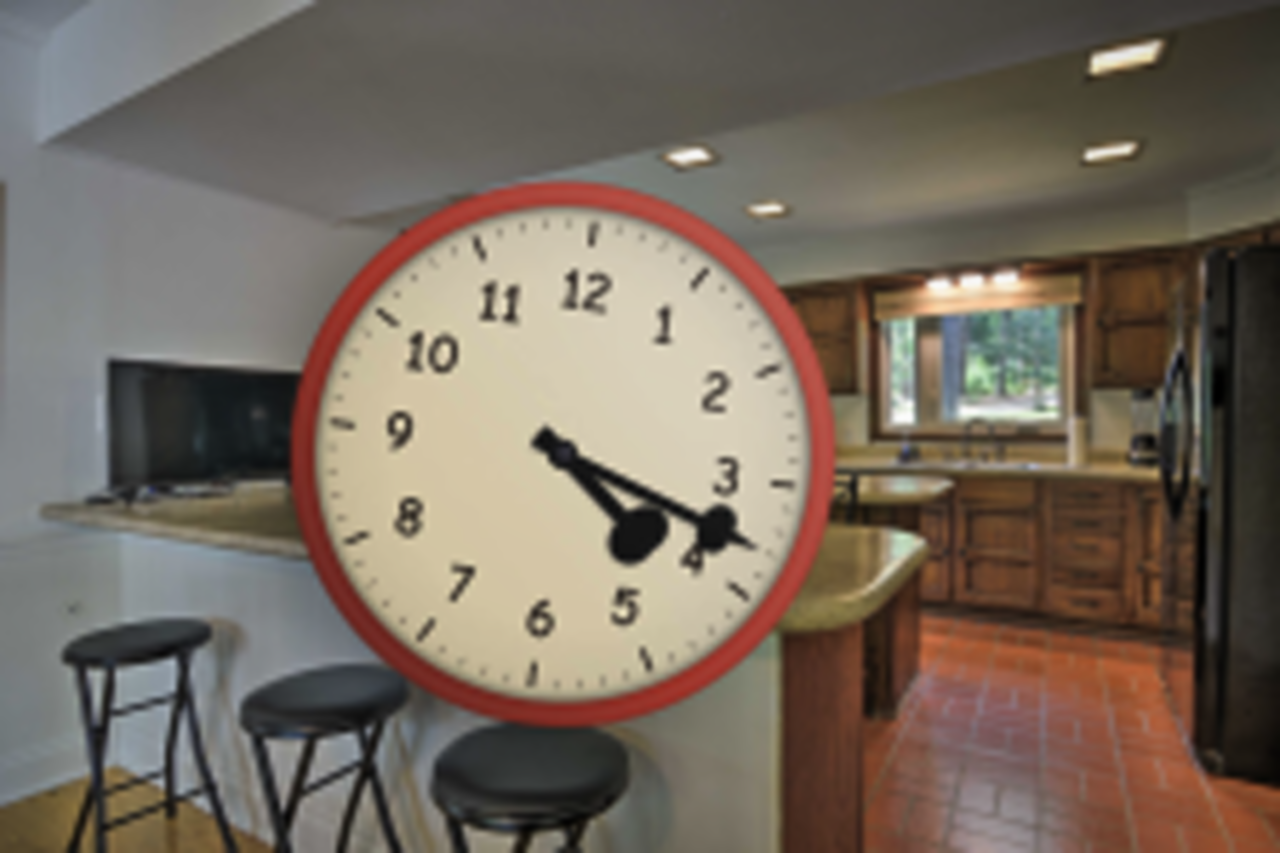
4:18
